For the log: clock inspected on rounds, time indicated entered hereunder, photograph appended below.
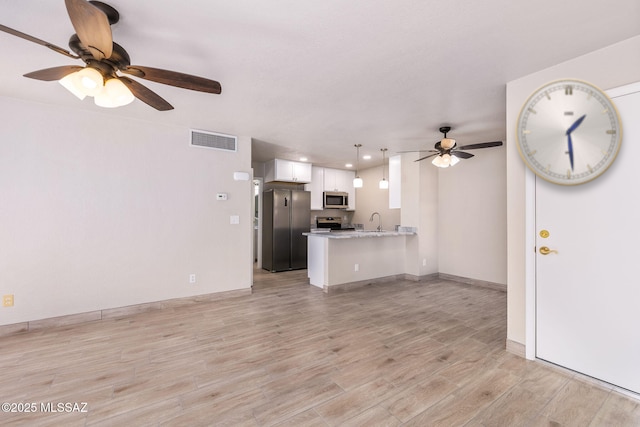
1:29
